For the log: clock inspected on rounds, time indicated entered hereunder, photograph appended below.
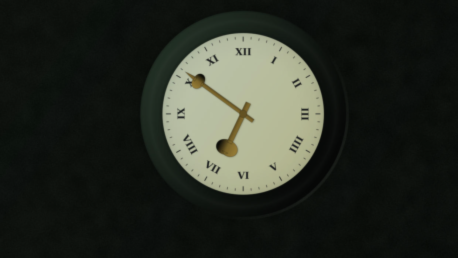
6:51
